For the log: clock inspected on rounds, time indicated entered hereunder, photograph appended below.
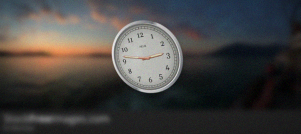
2:47
